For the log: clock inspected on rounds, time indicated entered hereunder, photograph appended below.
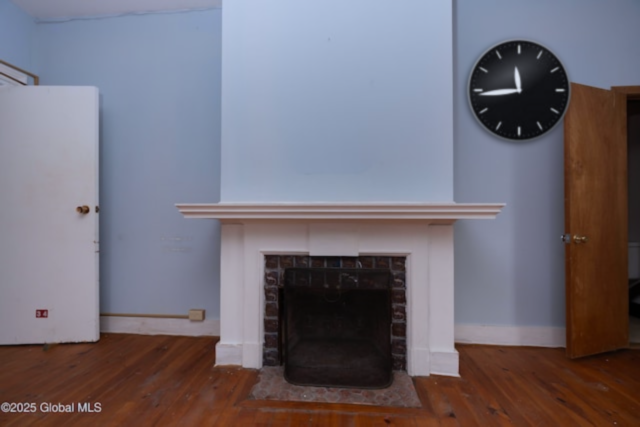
11:44
